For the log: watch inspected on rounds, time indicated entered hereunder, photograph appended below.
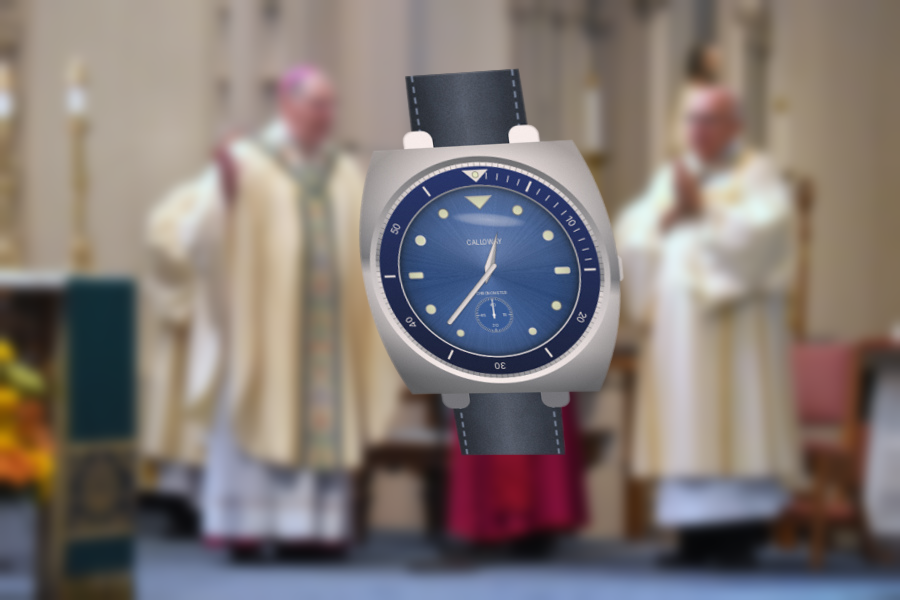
12:37
